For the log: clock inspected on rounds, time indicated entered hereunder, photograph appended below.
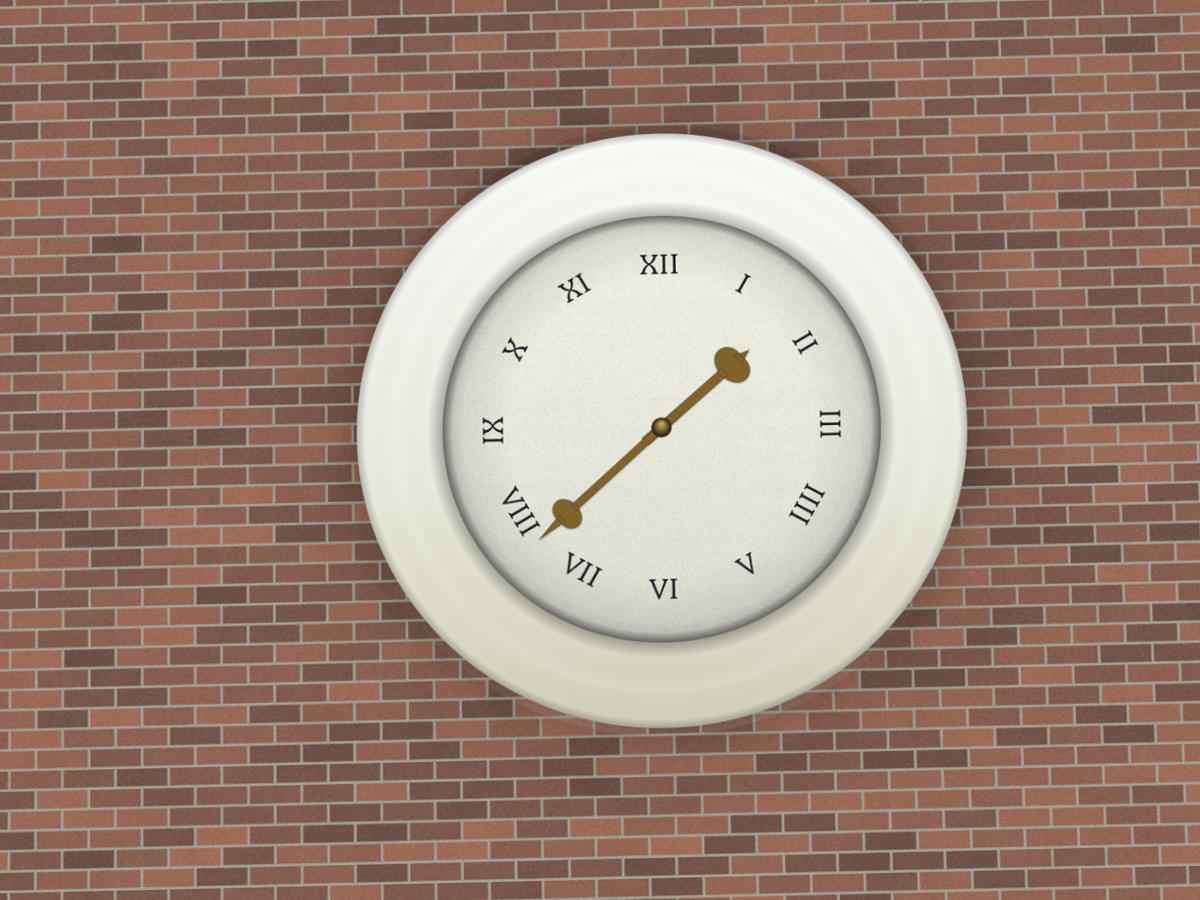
1:38
